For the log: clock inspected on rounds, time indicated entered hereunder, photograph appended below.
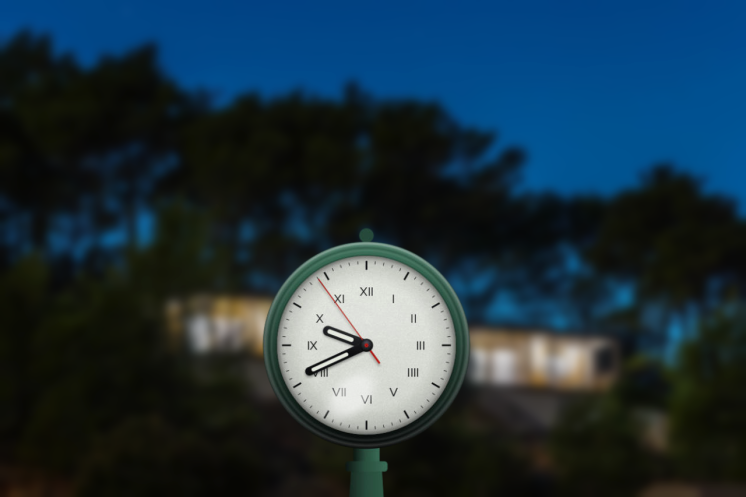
9:40:54
